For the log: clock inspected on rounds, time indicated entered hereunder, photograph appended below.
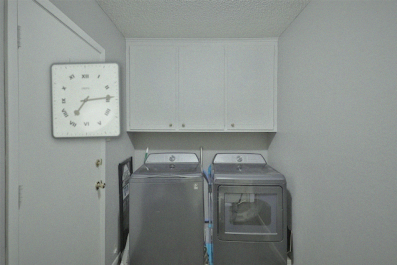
7:14
